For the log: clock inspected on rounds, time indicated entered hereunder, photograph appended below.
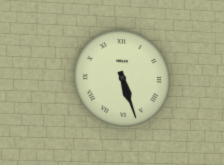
5:27
